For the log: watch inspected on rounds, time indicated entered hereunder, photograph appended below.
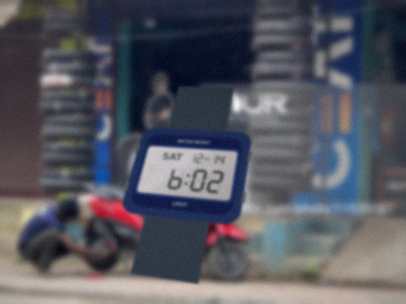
6:02
